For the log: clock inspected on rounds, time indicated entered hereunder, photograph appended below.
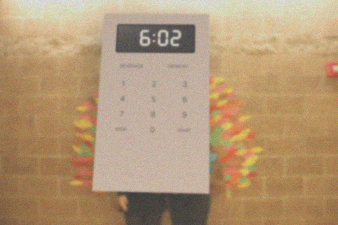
6:02
